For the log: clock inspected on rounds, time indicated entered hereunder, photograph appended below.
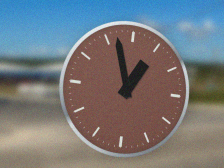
12:57
